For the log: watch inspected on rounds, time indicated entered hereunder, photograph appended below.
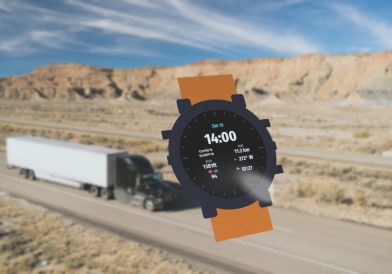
14:00
